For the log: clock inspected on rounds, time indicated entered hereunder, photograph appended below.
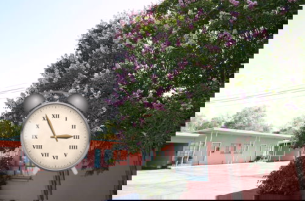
2:56
